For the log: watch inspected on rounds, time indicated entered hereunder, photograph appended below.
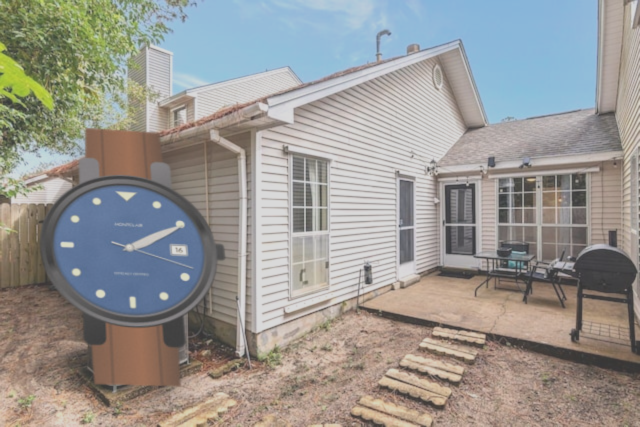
2:10:18
